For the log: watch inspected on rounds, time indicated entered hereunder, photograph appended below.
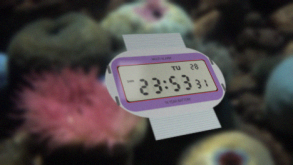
23:53:31
